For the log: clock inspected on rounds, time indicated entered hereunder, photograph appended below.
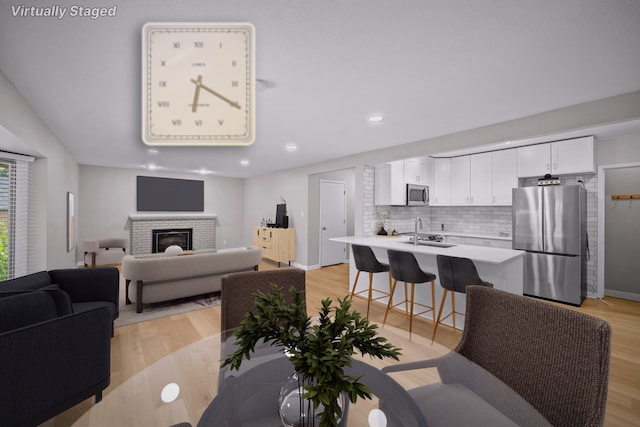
6:20
